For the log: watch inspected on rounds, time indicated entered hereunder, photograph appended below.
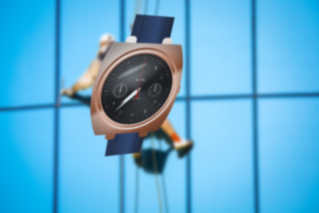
7:37
